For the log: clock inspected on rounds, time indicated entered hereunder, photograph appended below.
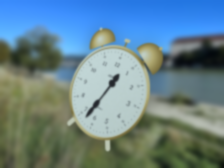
12:33
